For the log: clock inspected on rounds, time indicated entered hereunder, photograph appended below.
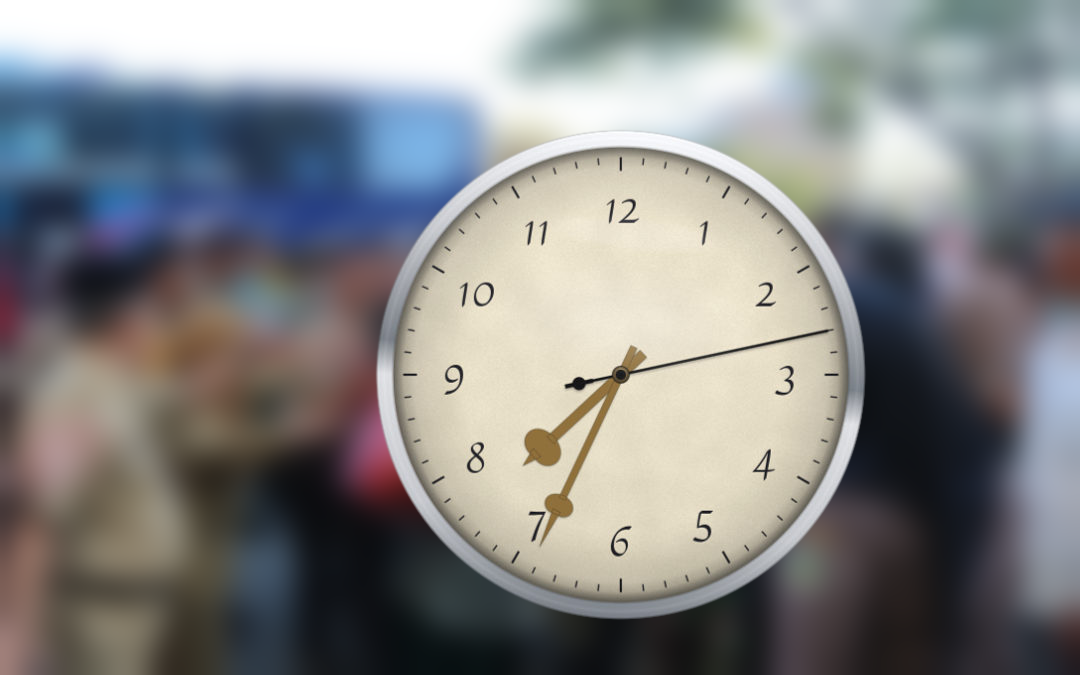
7:34:13
